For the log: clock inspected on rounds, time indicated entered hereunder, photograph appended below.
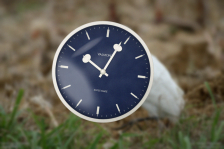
10:04
